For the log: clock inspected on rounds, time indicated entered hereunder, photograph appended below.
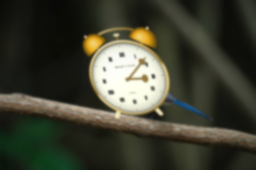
3:08
